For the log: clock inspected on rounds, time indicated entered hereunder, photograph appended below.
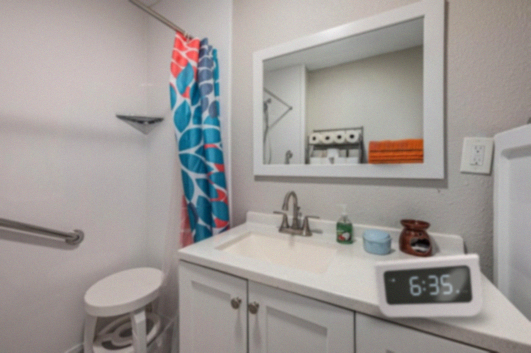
6:35
